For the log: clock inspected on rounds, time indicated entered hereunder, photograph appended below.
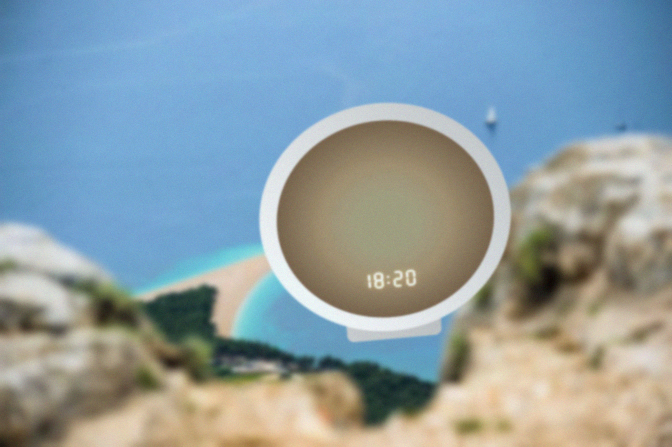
18:20
